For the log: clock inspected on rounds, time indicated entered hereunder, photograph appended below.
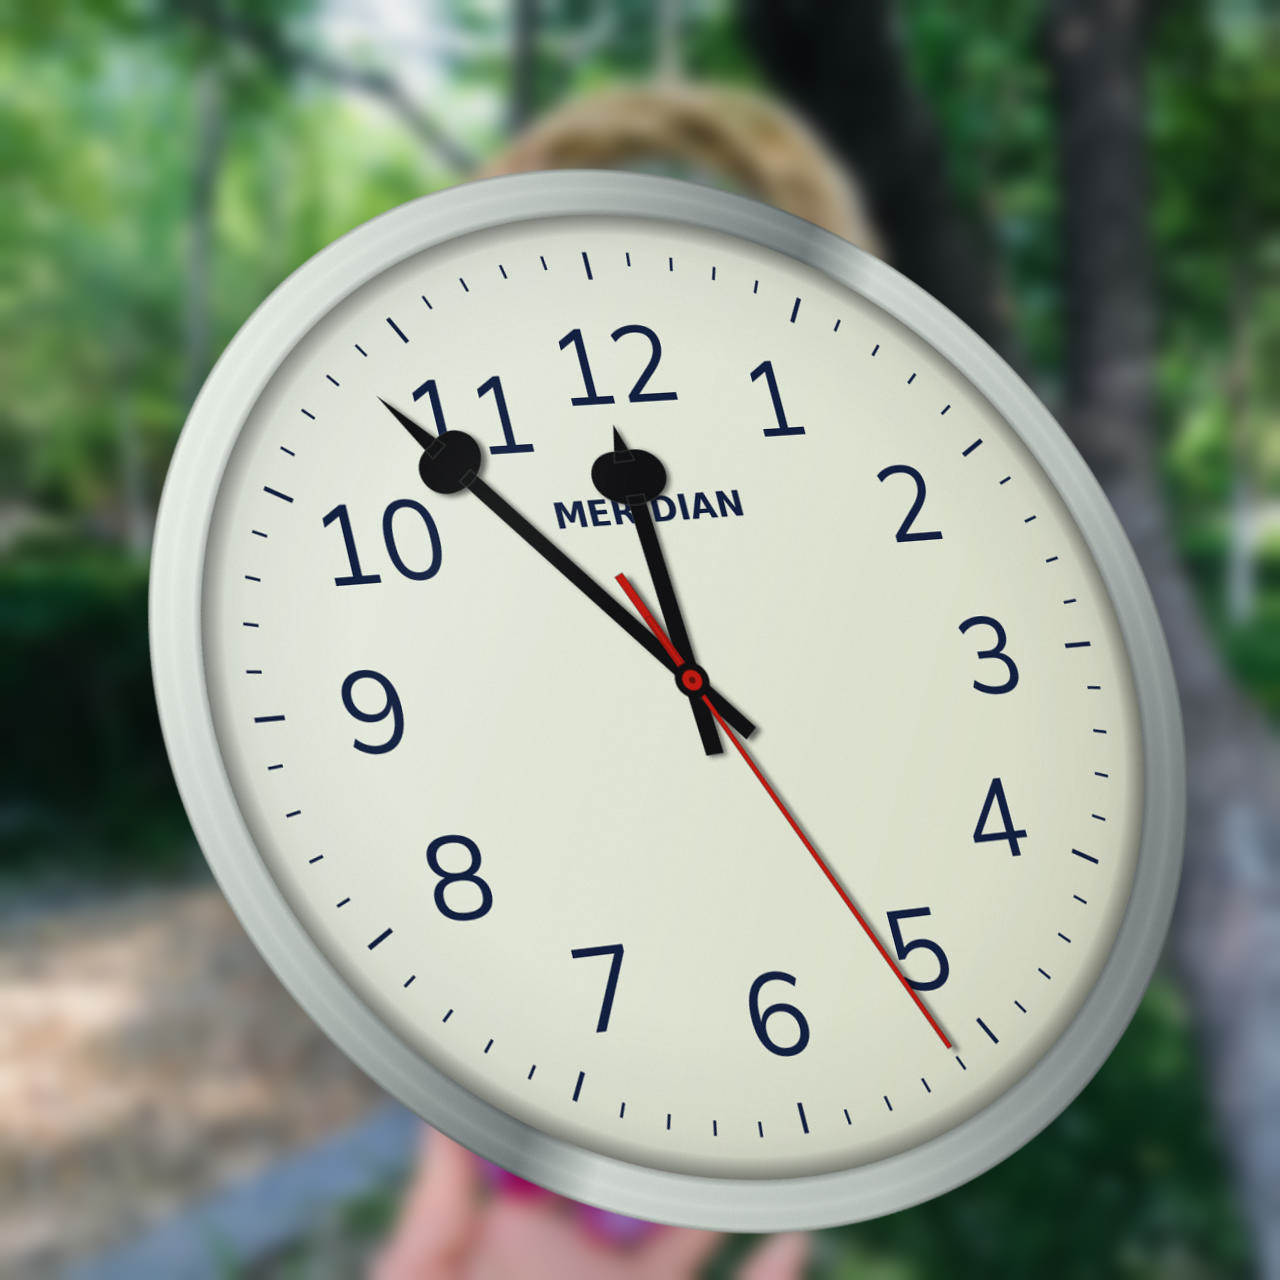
11:53:26
